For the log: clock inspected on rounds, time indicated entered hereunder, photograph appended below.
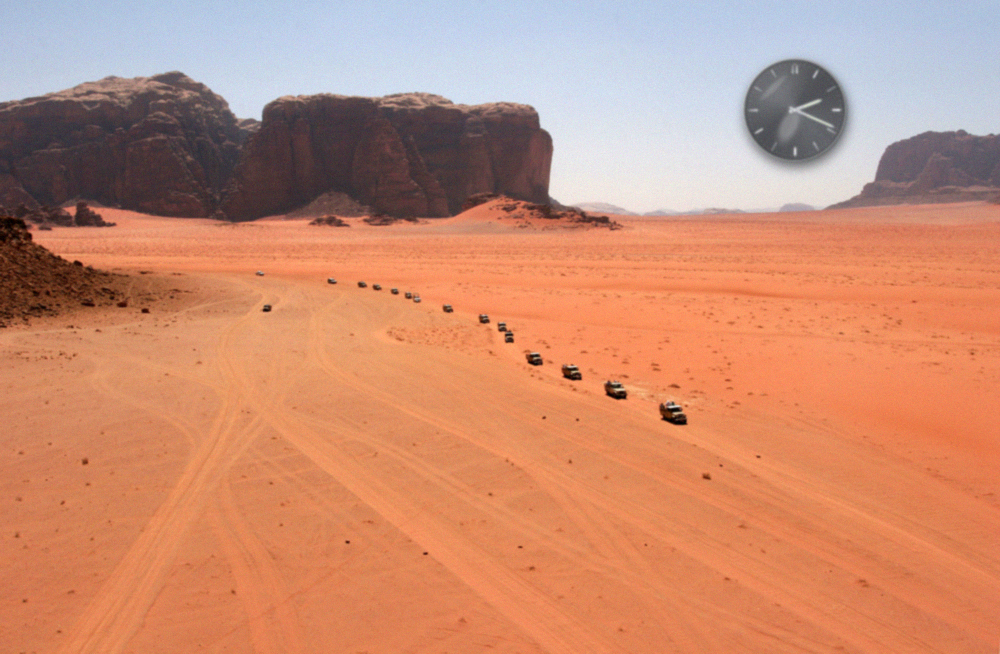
2:19
